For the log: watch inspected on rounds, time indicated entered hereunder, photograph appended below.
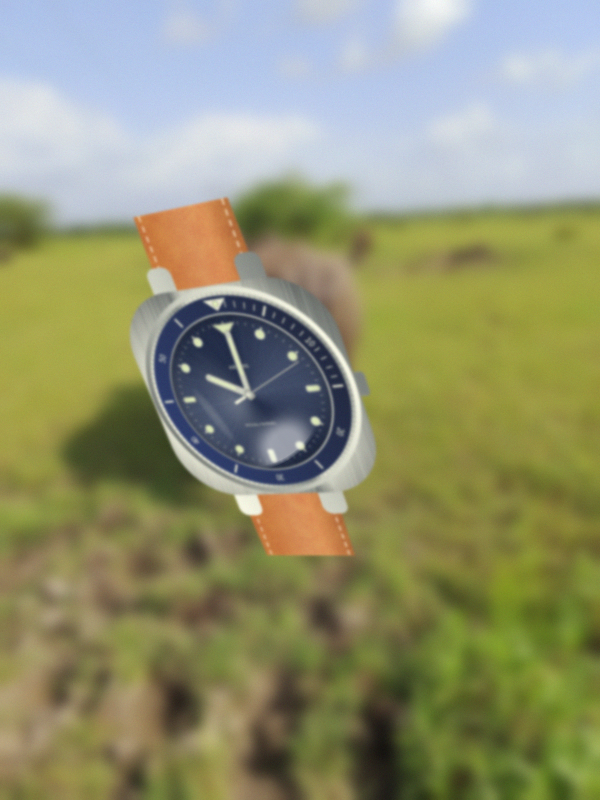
10:00:11
